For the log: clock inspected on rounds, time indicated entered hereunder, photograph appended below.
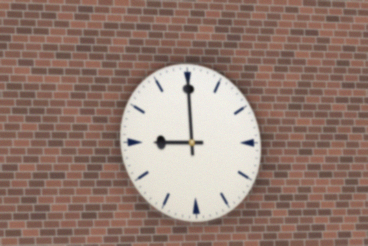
9:00
